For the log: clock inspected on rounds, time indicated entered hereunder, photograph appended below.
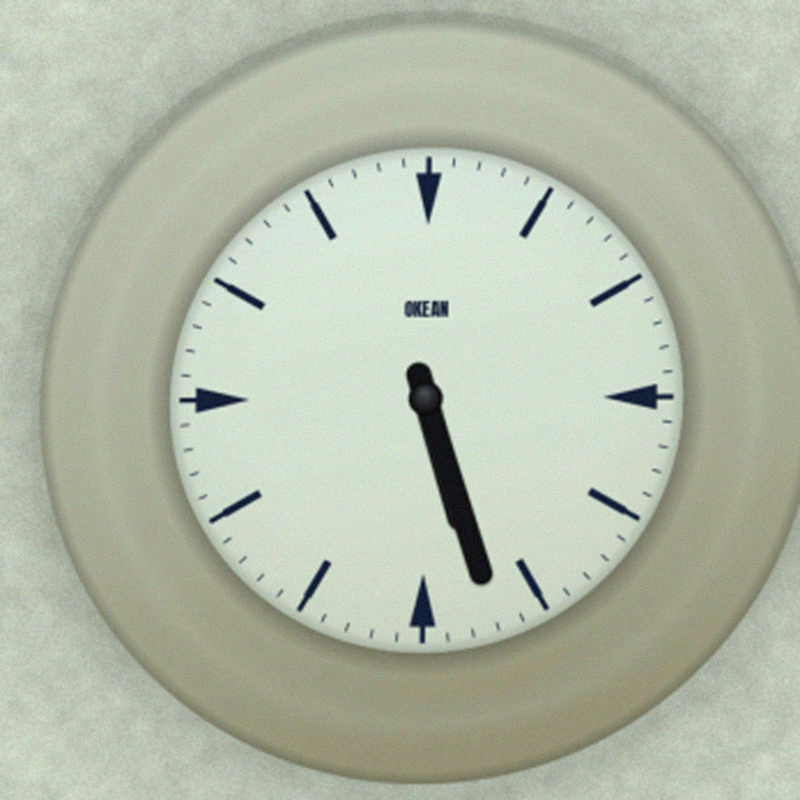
5:27
